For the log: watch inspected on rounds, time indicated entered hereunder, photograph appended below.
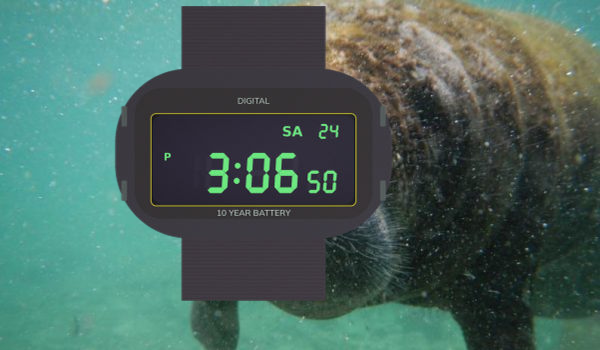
3:06:50
